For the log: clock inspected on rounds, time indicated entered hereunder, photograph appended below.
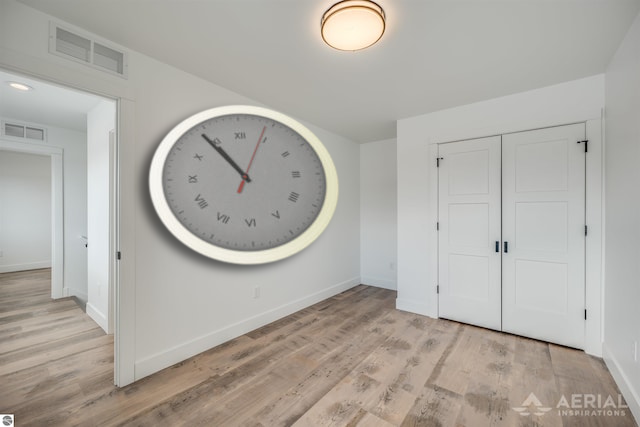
10:54:04
